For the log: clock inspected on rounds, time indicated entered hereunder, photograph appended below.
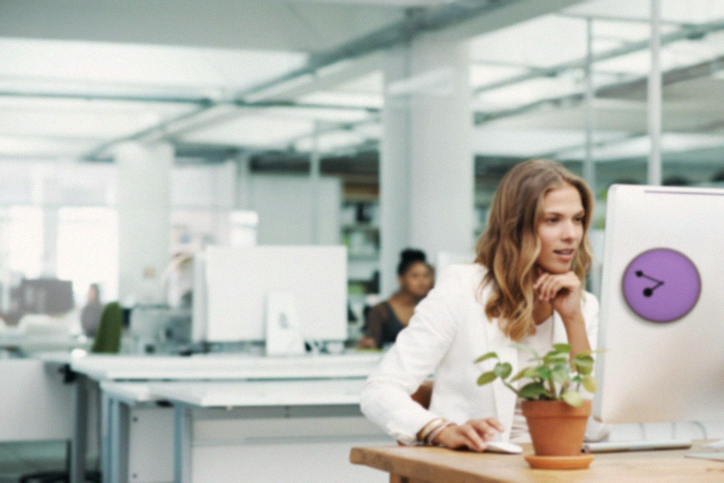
7:49
